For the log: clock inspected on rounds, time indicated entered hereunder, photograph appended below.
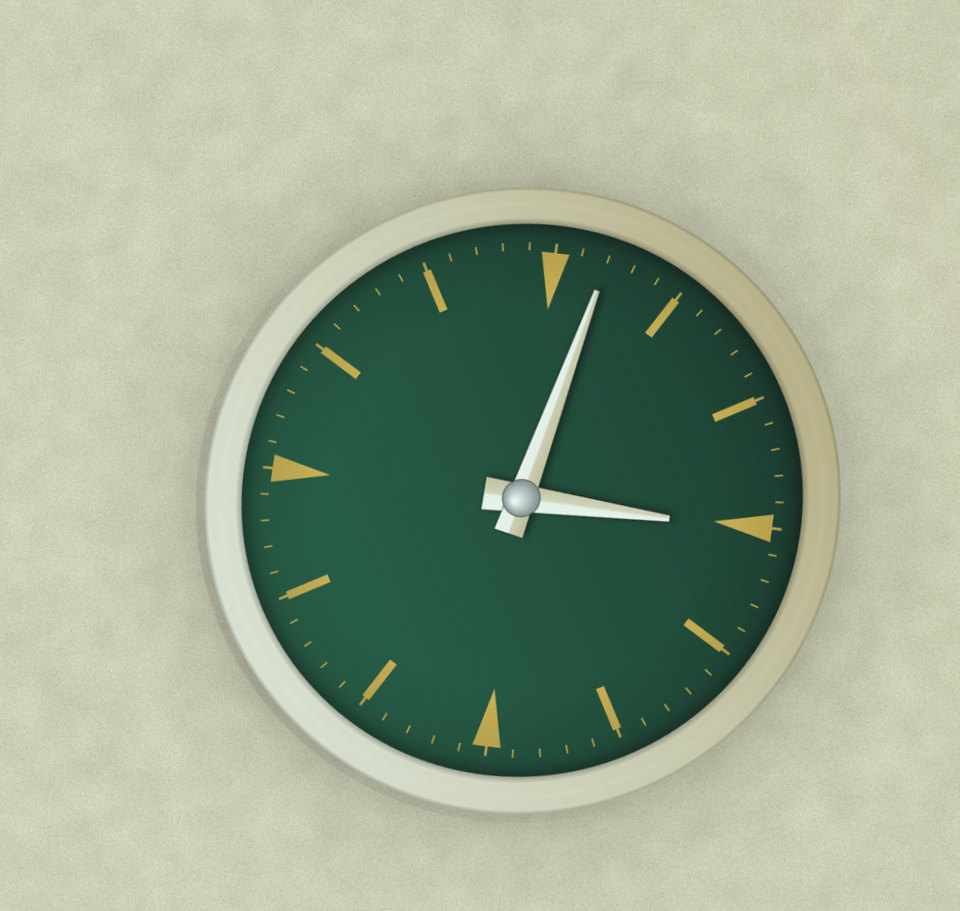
3:02
